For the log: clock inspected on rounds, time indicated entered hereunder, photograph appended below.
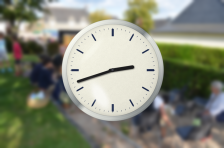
2:42
